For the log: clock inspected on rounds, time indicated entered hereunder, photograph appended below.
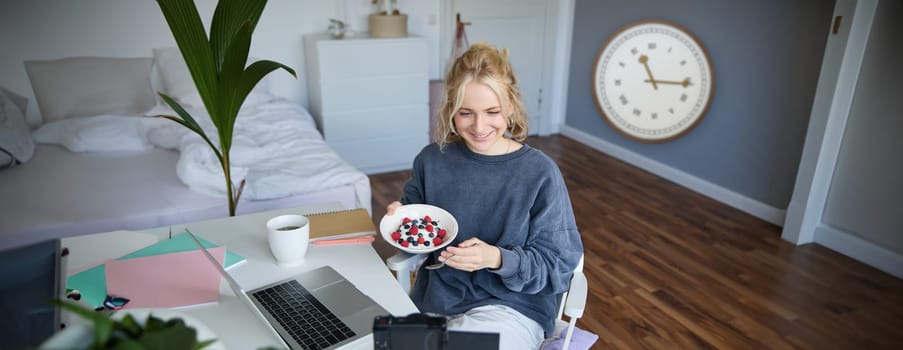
11:16
